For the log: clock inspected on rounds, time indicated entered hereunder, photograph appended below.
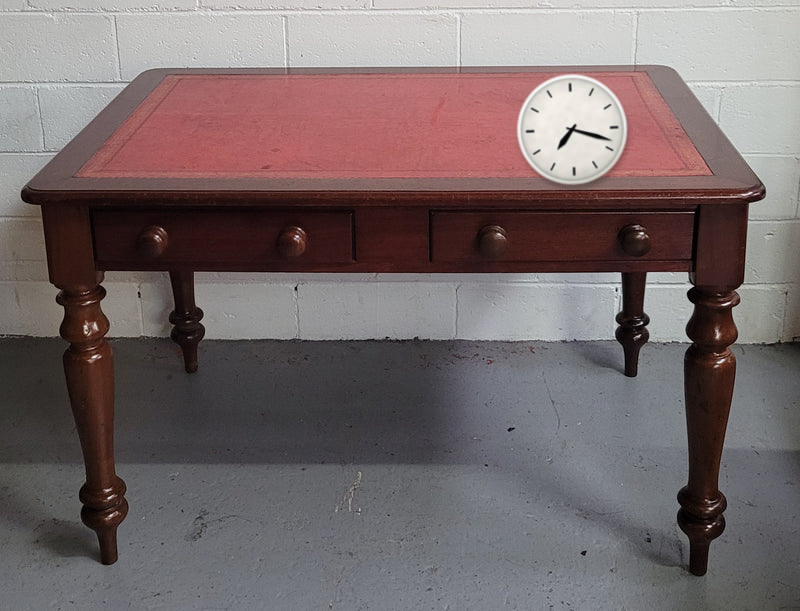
7:18
